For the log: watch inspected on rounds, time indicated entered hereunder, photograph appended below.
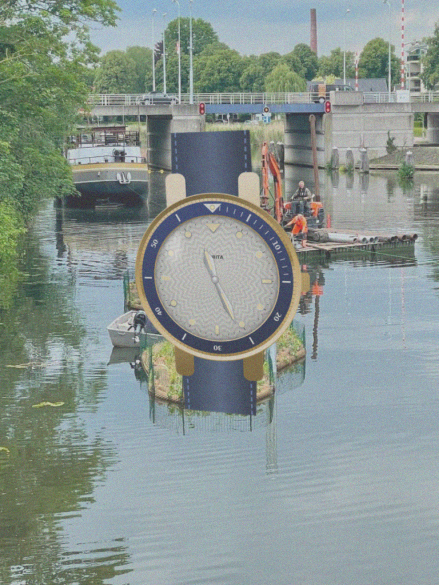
11:26
